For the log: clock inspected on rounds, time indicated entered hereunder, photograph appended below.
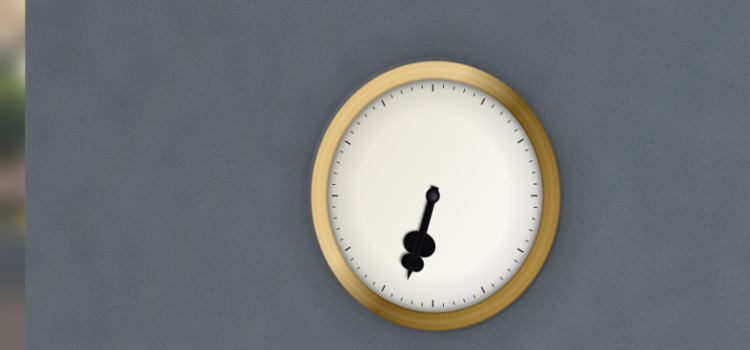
6:33
